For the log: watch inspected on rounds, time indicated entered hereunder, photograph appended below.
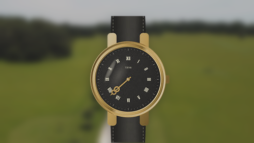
7:38
